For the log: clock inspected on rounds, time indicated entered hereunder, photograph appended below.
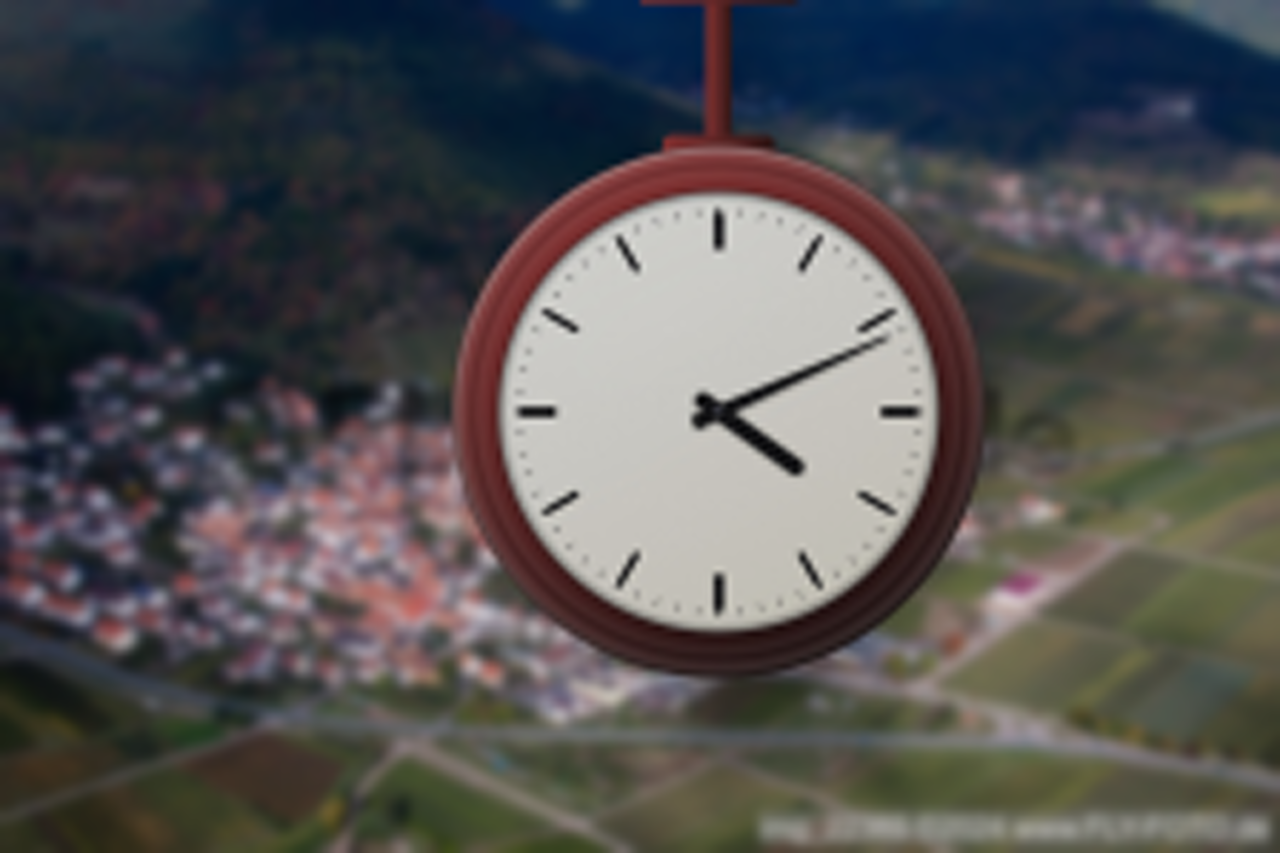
4:11
